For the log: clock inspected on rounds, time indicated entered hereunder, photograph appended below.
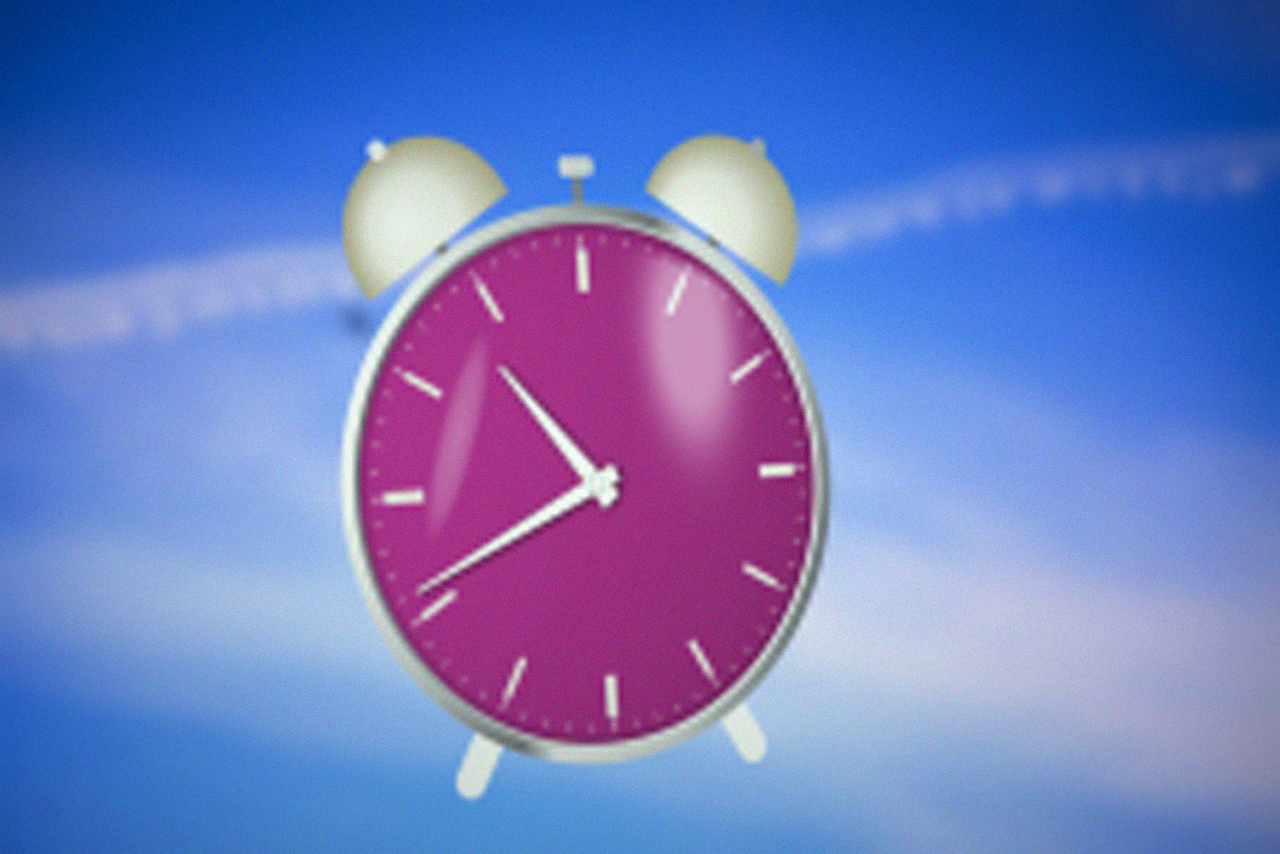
10:41
